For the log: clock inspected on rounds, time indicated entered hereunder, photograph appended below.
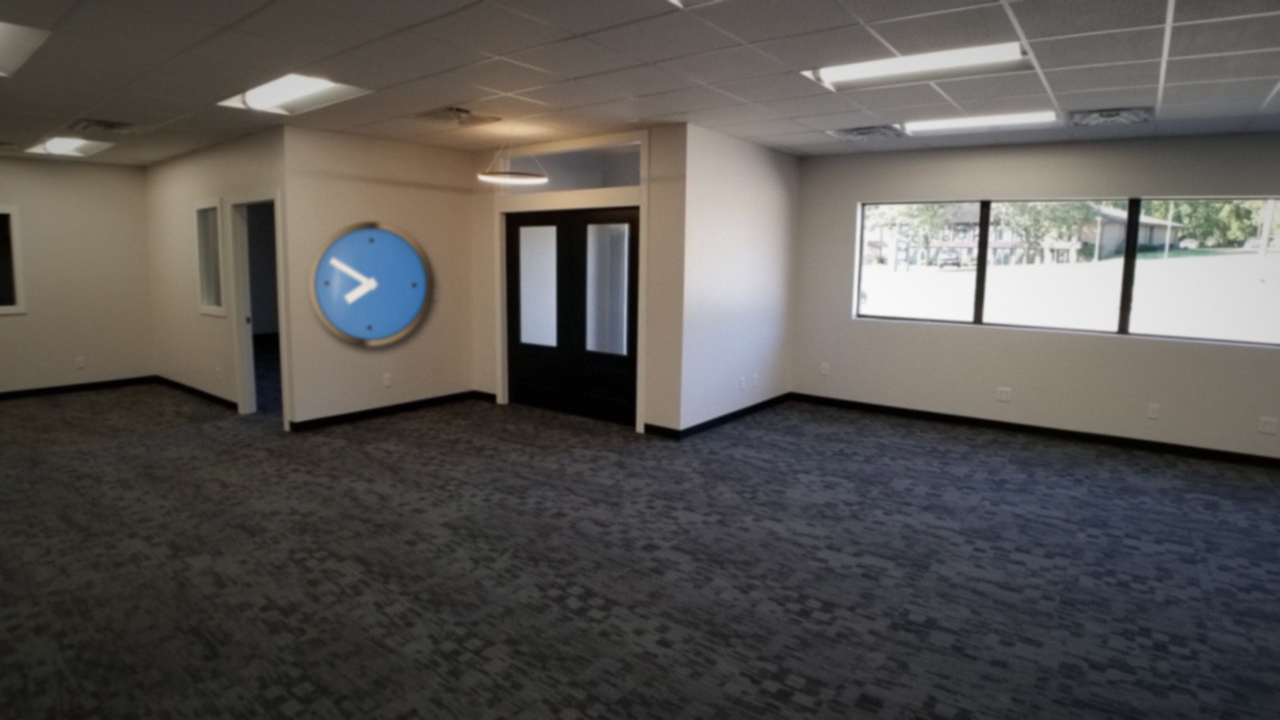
7:50
